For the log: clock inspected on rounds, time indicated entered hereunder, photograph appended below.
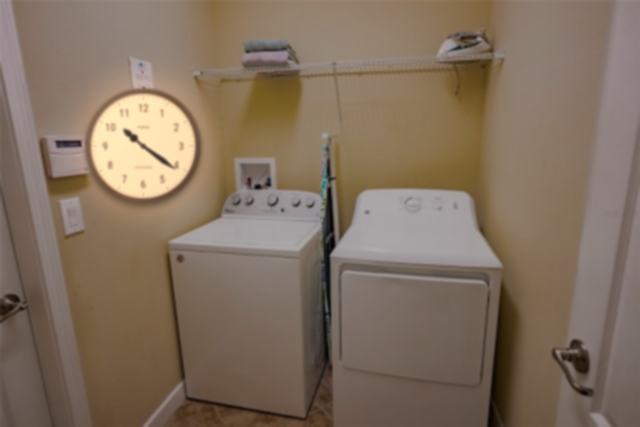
10:21
